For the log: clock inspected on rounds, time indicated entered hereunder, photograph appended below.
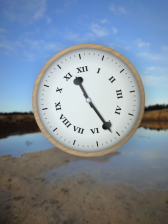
11:26
